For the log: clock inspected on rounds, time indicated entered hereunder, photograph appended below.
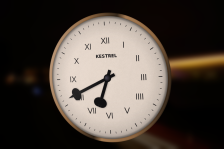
6:41
